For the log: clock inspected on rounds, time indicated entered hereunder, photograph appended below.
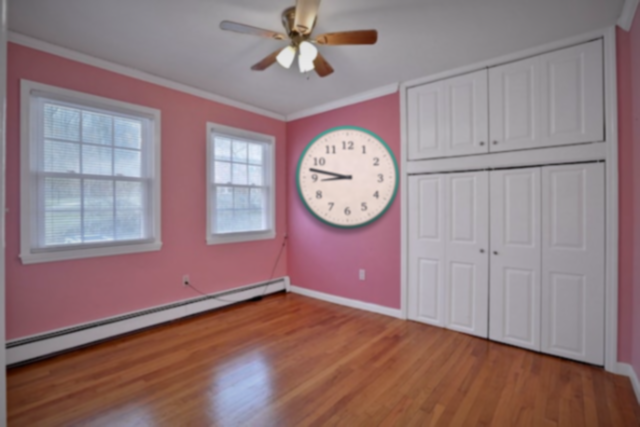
8:47
